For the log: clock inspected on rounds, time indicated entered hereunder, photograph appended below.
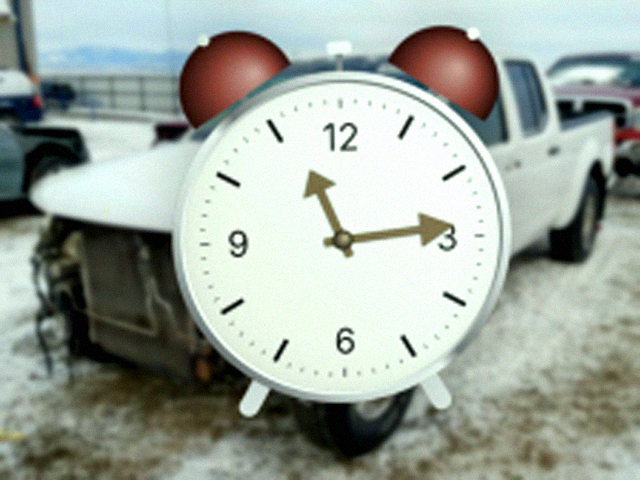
11:14
